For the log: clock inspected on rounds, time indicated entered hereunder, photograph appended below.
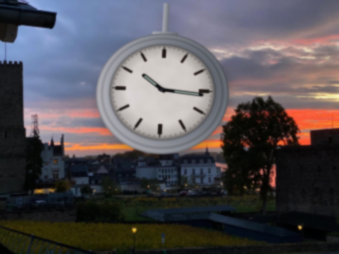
10:16
